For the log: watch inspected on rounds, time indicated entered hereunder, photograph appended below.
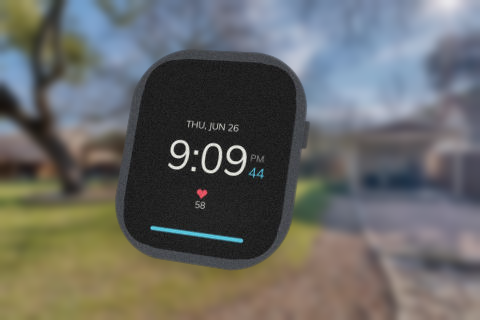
9:09:44
